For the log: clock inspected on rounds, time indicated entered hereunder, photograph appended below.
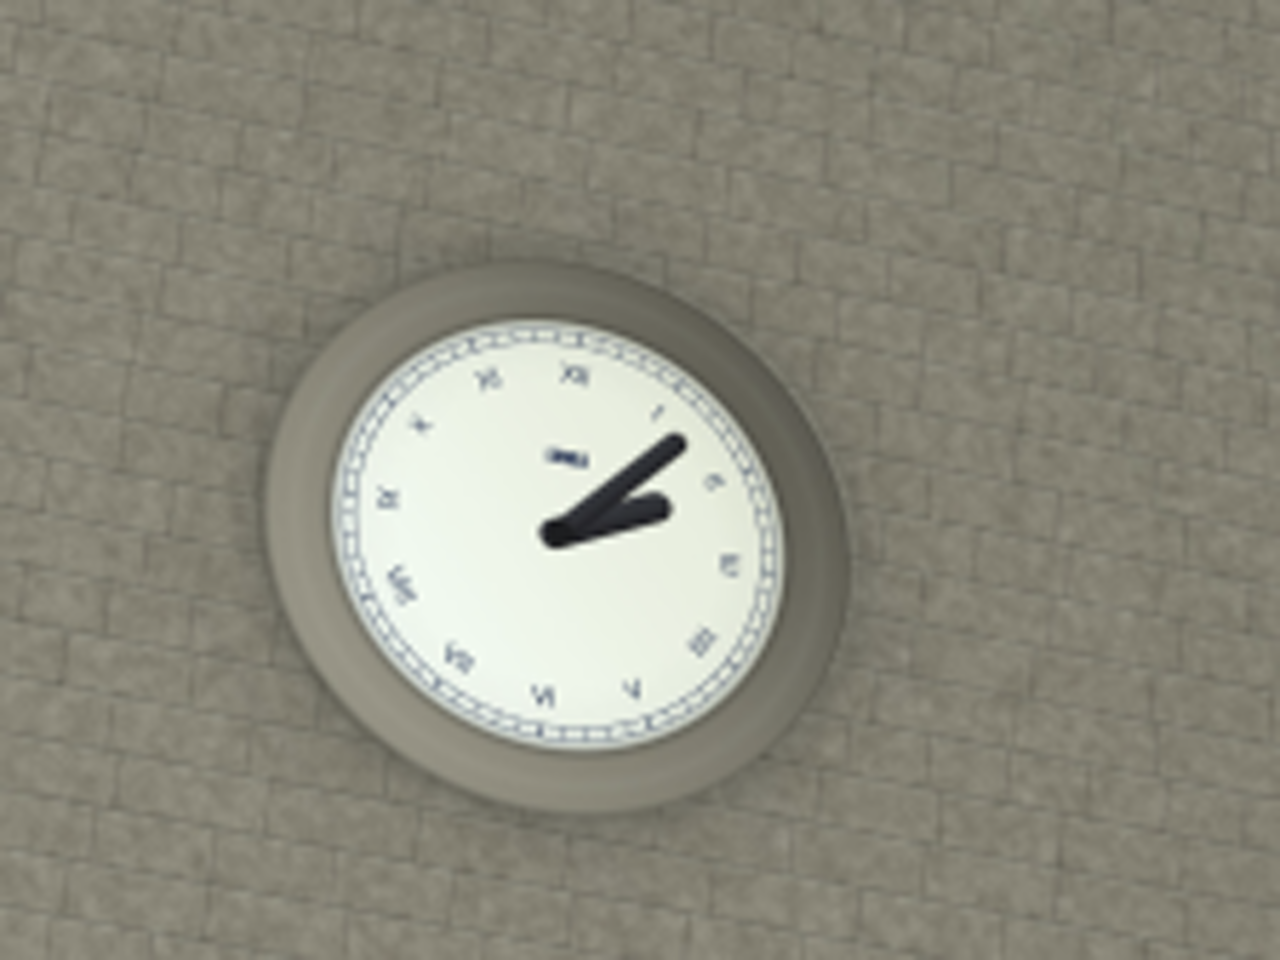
2:07
